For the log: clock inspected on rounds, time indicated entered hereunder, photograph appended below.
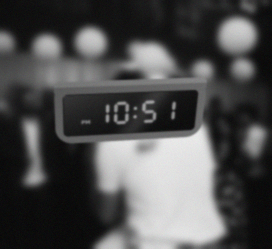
10:51
